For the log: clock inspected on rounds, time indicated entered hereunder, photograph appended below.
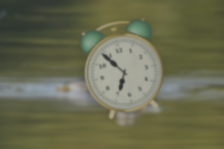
6:54
